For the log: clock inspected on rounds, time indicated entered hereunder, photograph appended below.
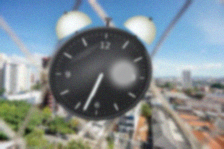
6:33
